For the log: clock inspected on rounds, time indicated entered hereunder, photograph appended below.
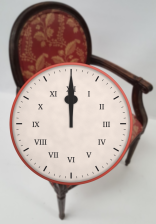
12:00
